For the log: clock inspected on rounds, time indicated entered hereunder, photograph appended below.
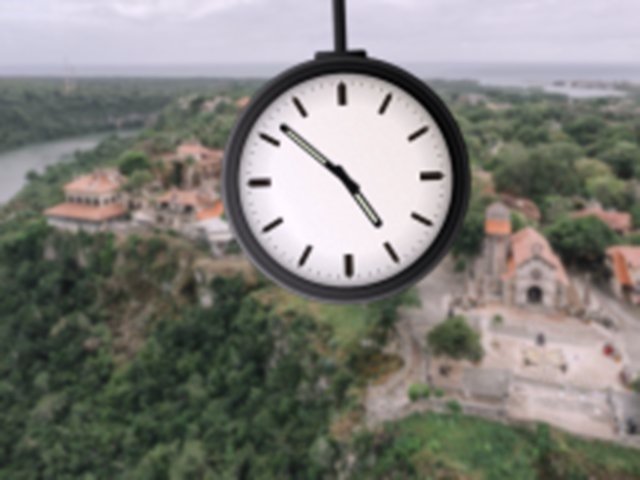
4:52
